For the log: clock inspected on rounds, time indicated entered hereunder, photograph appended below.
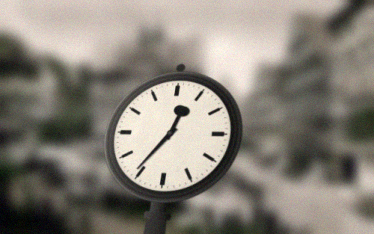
12:36
